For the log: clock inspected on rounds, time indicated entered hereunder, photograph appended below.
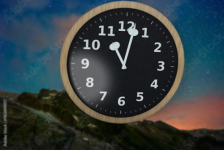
11:02
